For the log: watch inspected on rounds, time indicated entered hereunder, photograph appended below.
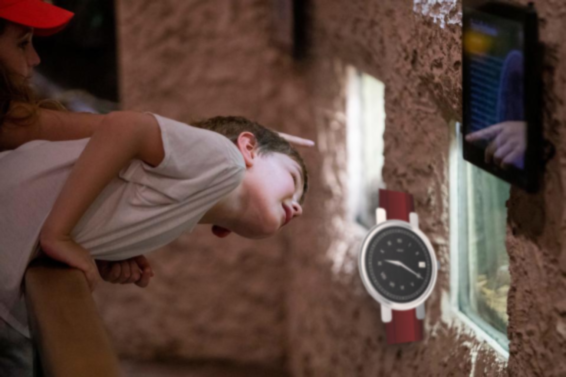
9:20
